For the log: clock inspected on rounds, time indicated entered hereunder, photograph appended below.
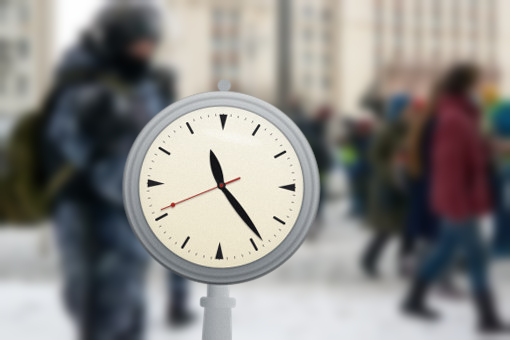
11:23:41
